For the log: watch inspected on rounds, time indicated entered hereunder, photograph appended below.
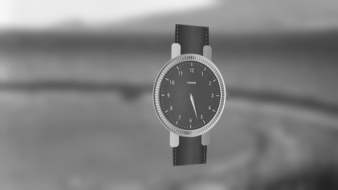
5:27
